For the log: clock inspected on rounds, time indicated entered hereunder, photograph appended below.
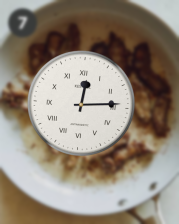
12:14
